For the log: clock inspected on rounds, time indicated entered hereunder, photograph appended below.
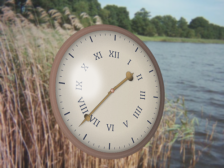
1:37
